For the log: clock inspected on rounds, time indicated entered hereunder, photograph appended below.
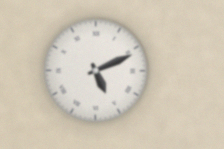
5:11
